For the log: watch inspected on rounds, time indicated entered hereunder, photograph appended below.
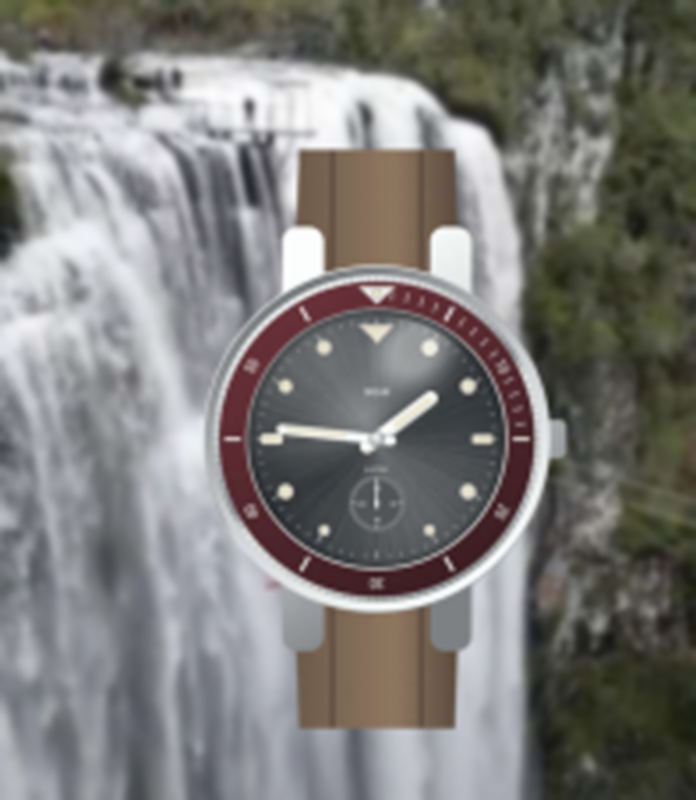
1:46
